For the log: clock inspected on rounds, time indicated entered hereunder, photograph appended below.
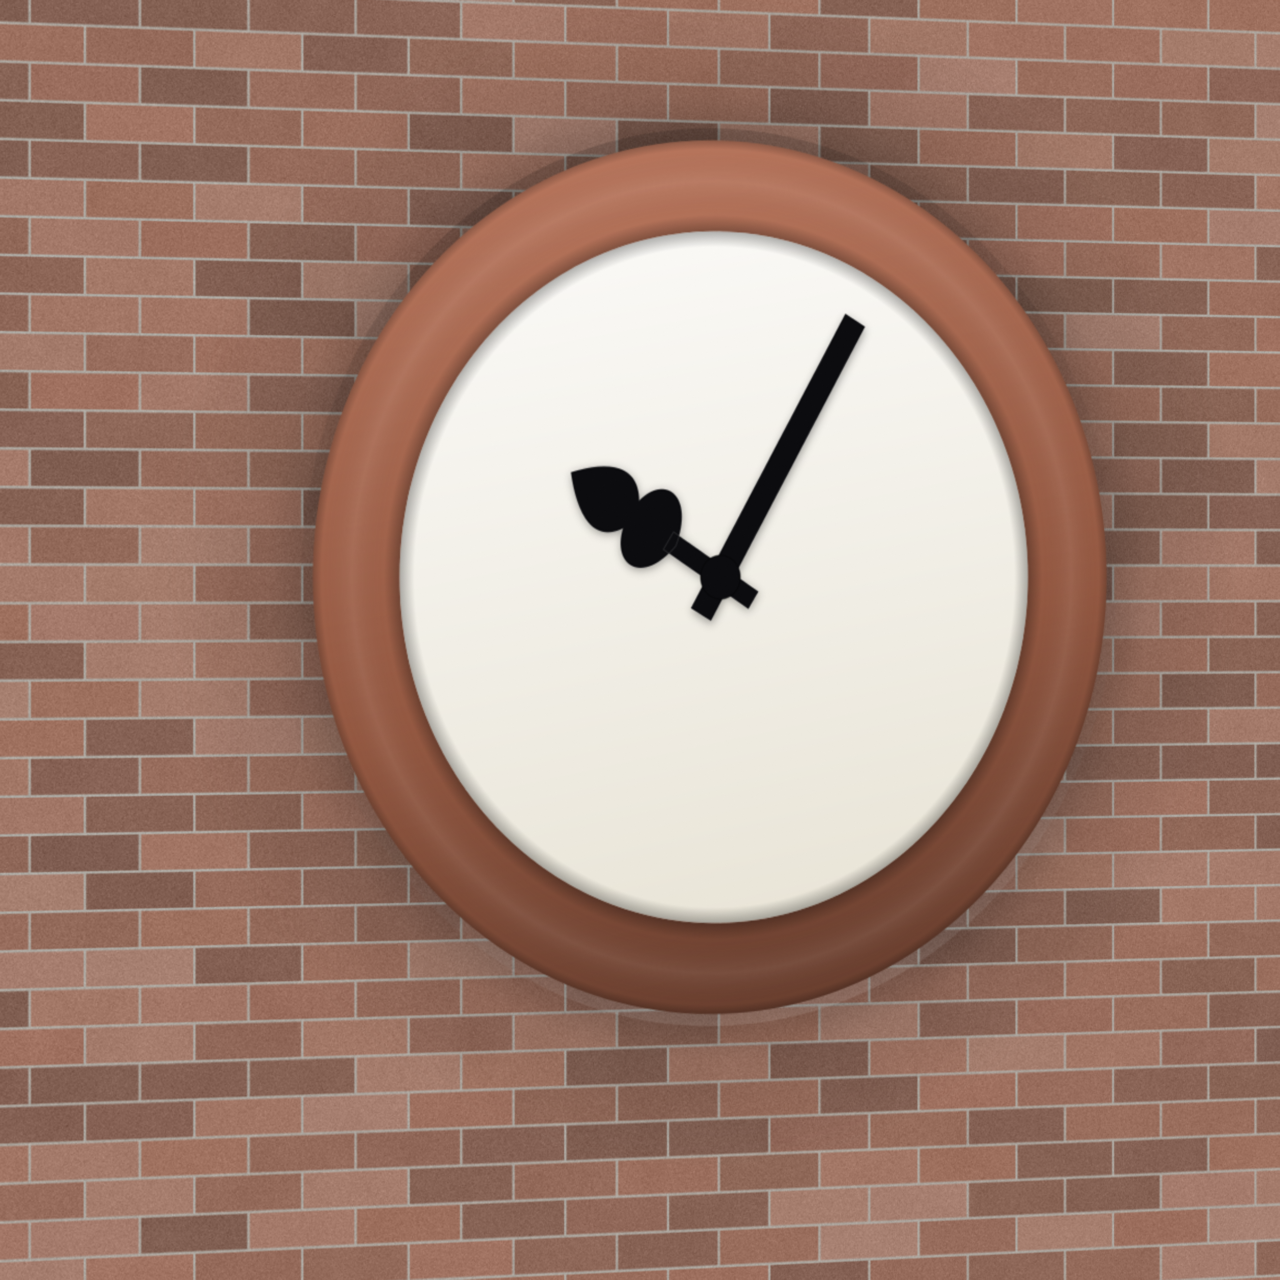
10:05
